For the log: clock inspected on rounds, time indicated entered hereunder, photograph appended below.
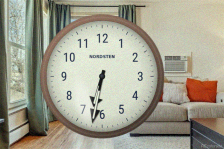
6:32
